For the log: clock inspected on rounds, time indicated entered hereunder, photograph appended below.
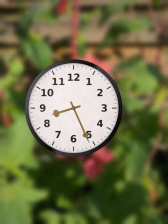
8:26
